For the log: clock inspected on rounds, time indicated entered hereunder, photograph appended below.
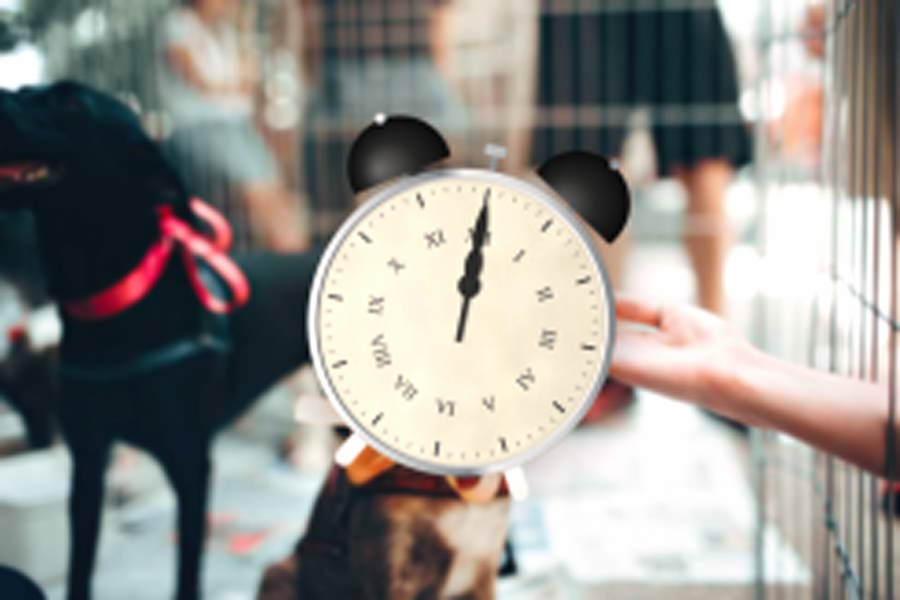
12:00
